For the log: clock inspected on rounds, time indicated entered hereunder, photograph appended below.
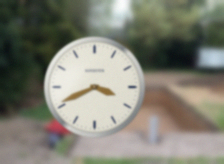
3:41
